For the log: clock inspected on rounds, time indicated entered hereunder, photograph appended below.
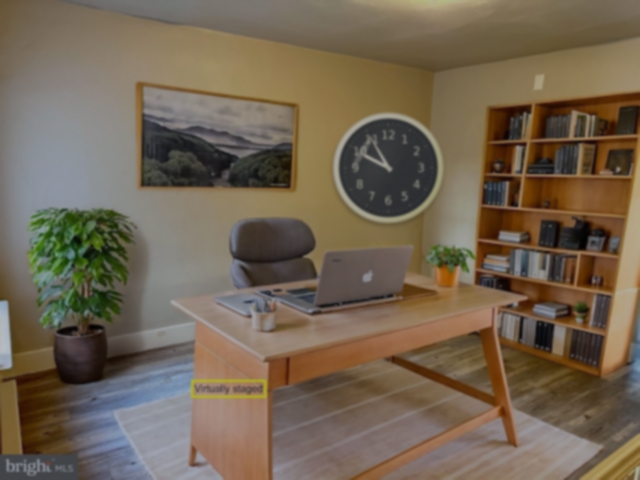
9:55
